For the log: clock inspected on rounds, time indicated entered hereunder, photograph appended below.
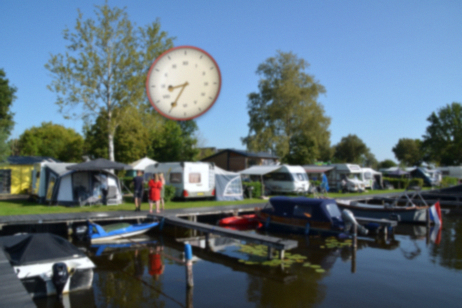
8:35
